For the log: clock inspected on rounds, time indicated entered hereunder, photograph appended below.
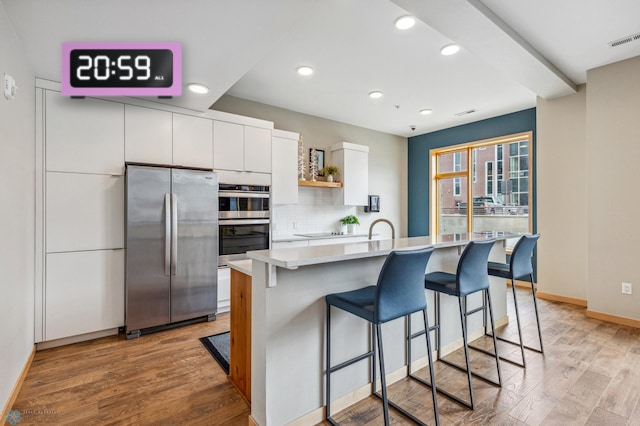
20:59
